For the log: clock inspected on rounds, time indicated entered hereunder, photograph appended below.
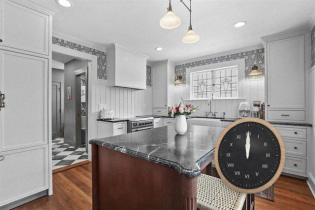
12:00
